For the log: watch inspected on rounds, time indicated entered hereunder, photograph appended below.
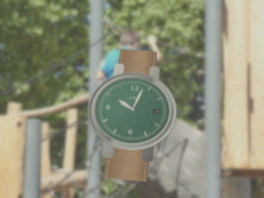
10:03
